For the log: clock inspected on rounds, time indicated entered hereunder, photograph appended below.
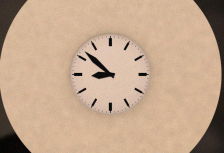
8:52
